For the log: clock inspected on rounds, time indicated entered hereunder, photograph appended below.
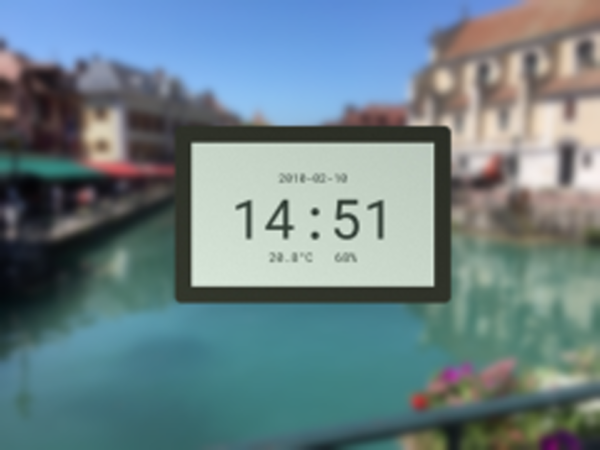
14:51
